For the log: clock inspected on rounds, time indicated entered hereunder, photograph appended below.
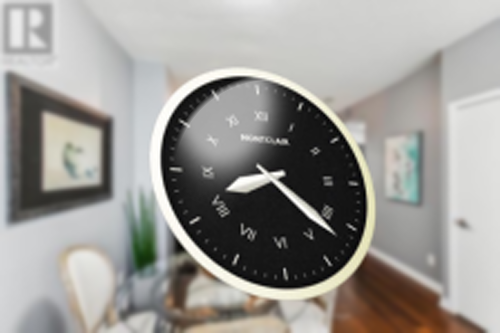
8:22
